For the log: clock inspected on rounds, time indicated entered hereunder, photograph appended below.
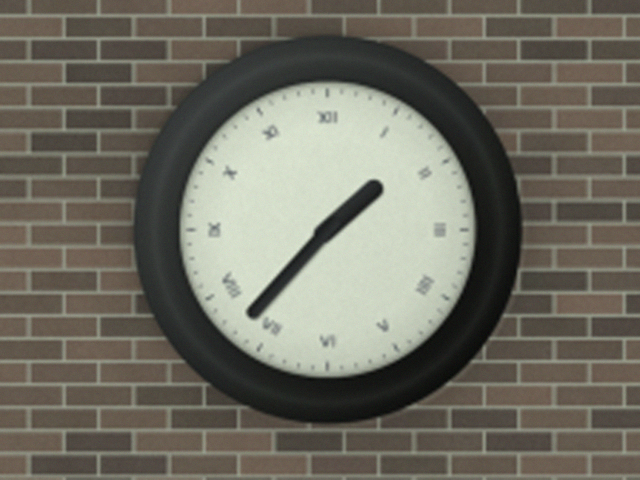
1:37
